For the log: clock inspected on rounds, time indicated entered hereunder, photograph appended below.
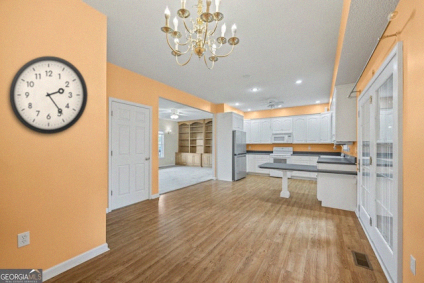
2:24
